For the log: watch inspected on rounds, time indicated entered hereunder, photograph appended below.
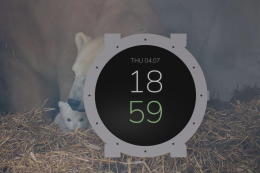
18:59
